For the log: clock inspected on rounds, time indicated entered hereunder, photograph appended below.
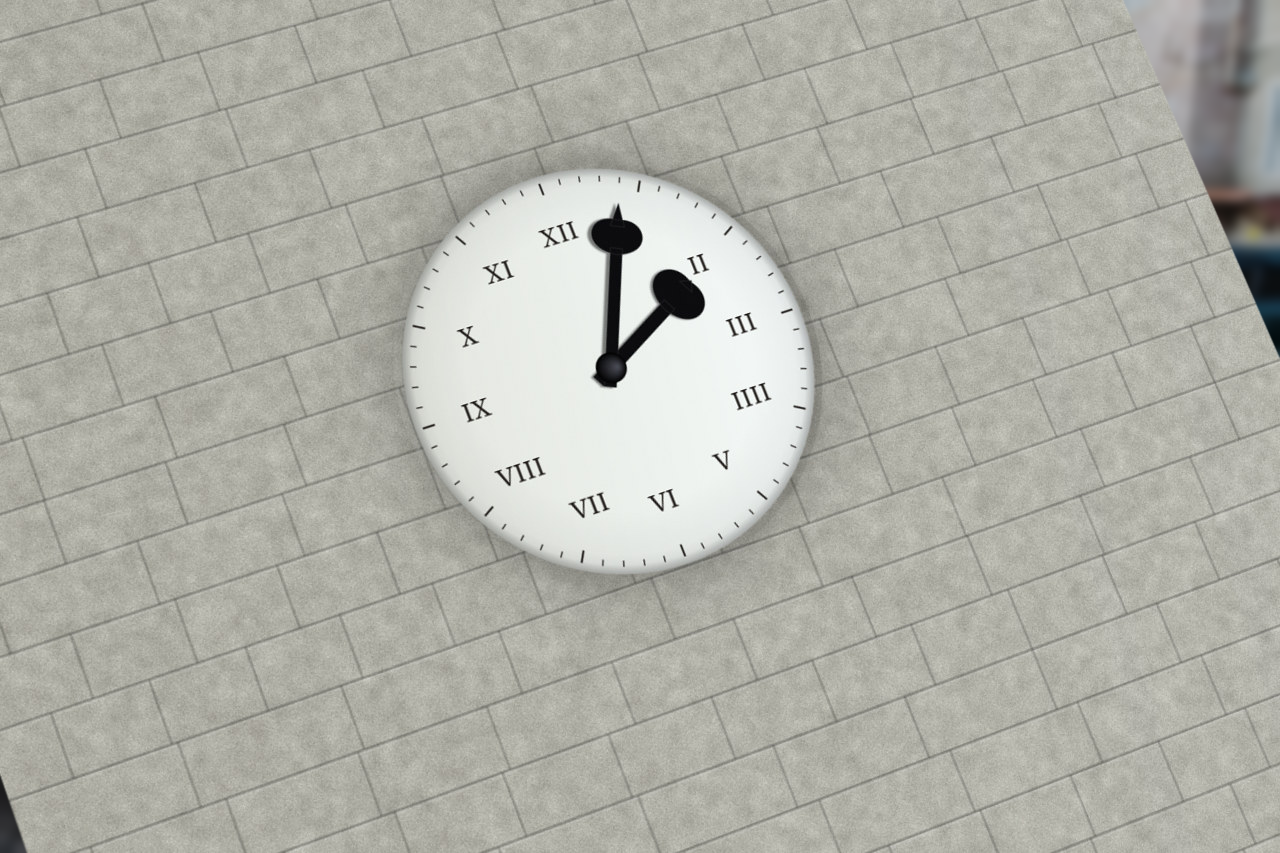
2:04
